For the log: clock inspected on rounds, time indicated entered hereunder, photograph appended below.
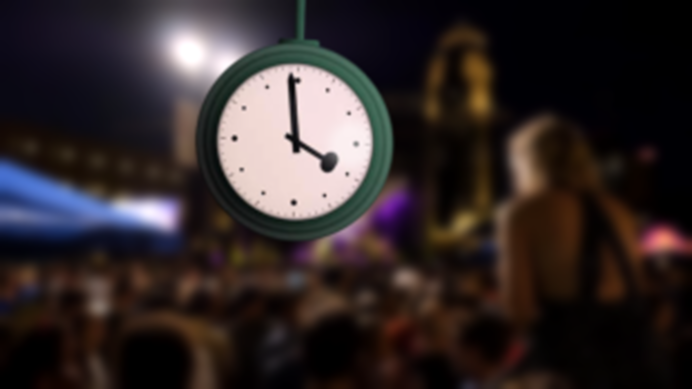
3:59
